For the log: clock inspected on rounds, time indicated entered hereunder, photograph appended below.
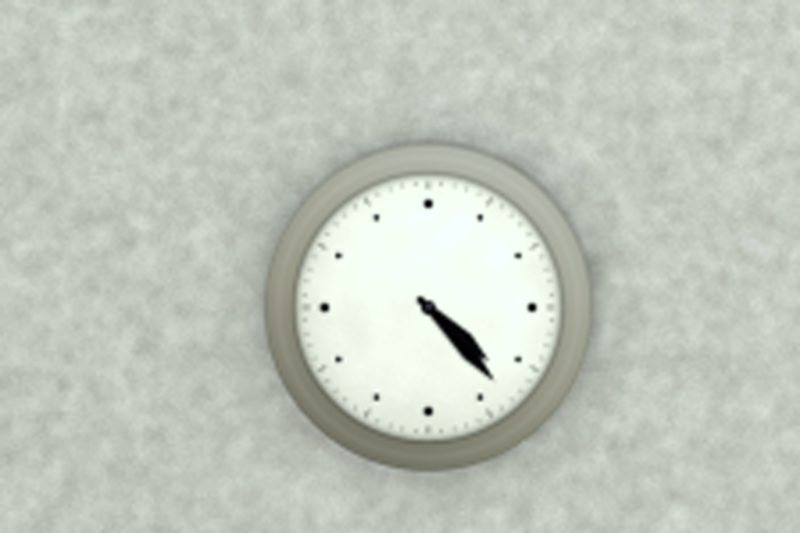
4:23
